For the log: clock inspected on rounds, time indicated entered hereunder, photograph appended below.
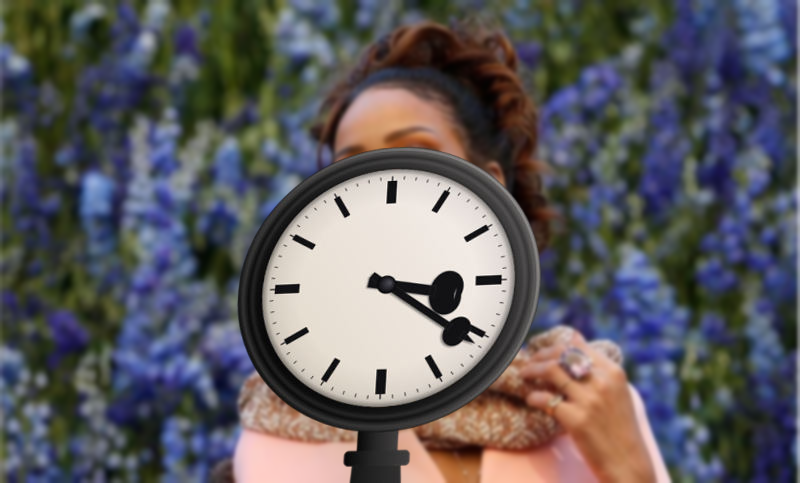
3:21
